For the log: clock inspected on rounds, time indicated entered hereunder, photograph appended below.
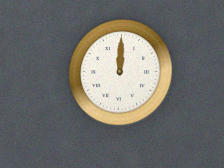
12:00
